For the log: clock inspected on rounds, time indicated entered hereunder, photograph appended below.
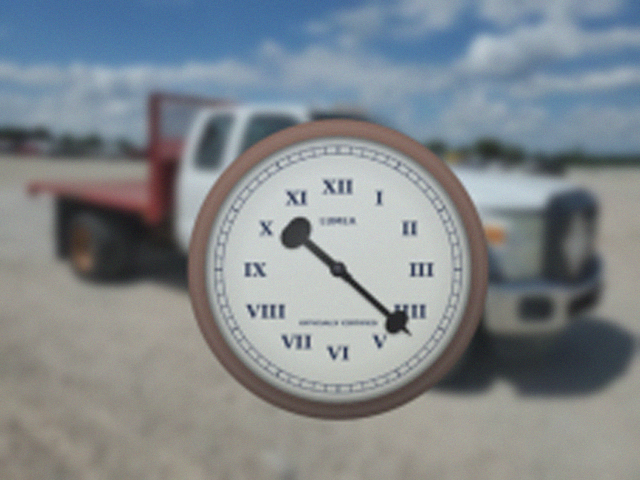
10:22
